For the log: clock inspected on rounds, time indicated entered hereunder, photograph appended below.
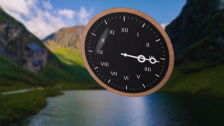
3:16
